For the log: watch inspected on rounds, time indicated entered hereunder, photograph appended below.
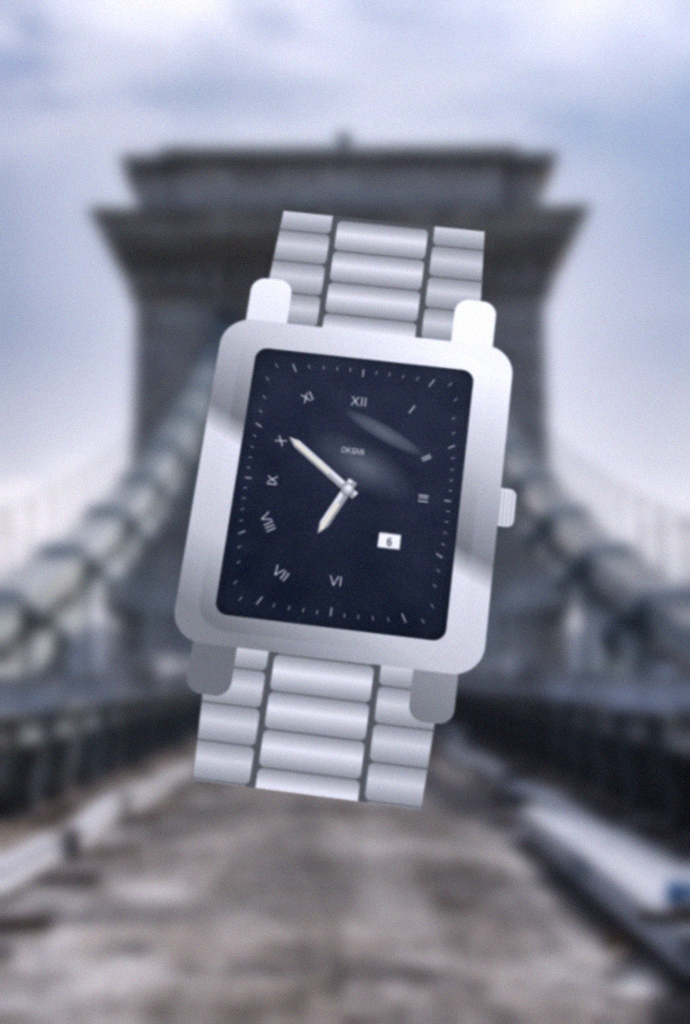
6:51
